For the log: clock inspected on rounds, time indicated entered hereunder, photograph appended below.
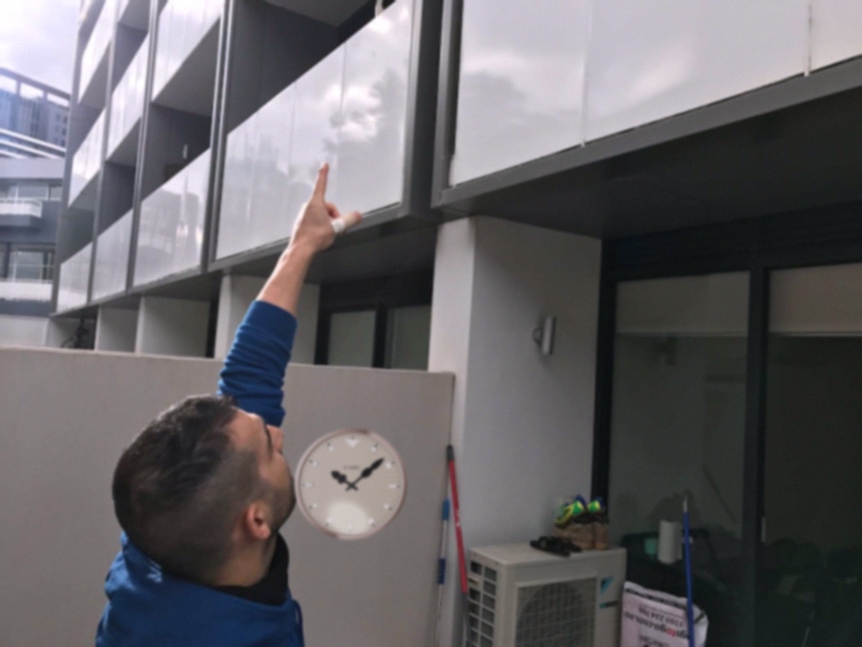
10:08
